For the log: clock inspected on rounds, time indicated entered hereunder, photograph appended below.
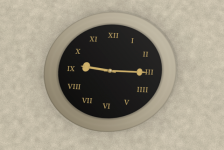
9:15
